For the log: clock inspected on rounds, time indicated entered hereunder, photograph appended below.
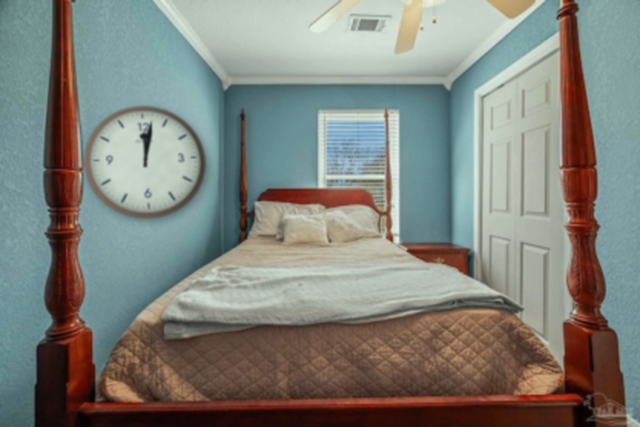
12:02
